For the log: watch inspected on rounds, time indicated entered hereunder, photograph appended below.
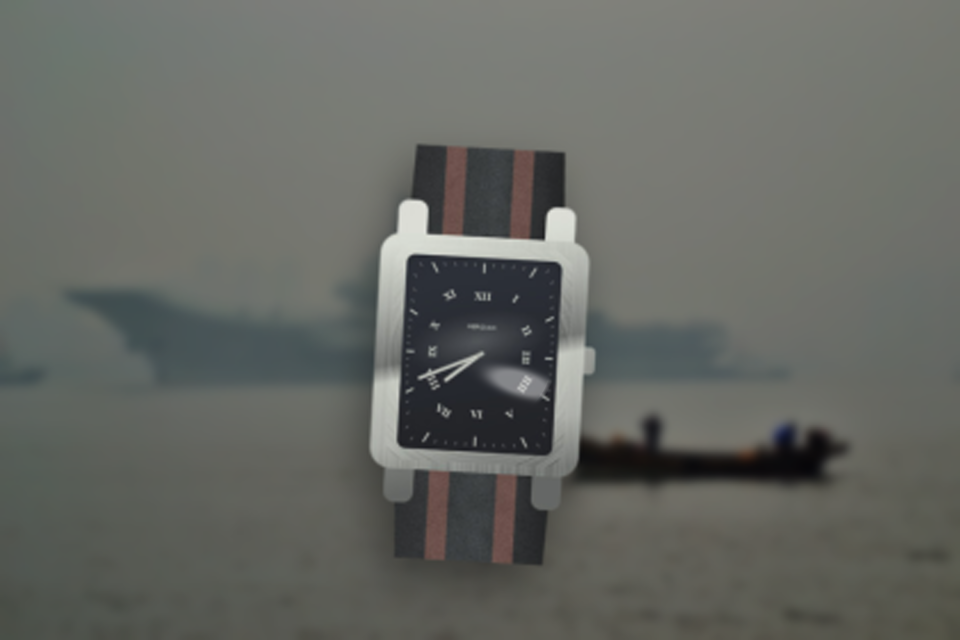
7:41
